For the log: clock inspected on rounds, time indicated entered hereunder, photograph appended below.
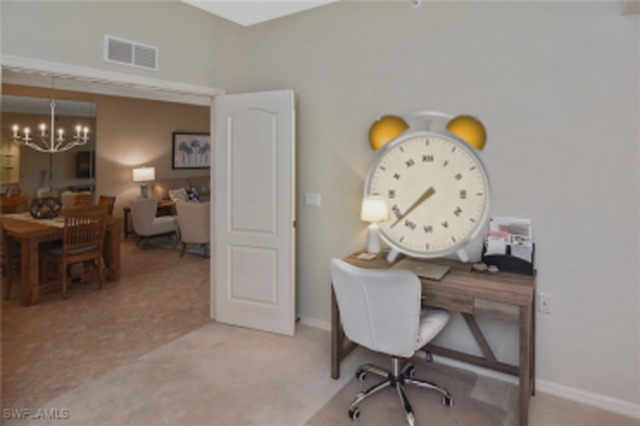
7:38
